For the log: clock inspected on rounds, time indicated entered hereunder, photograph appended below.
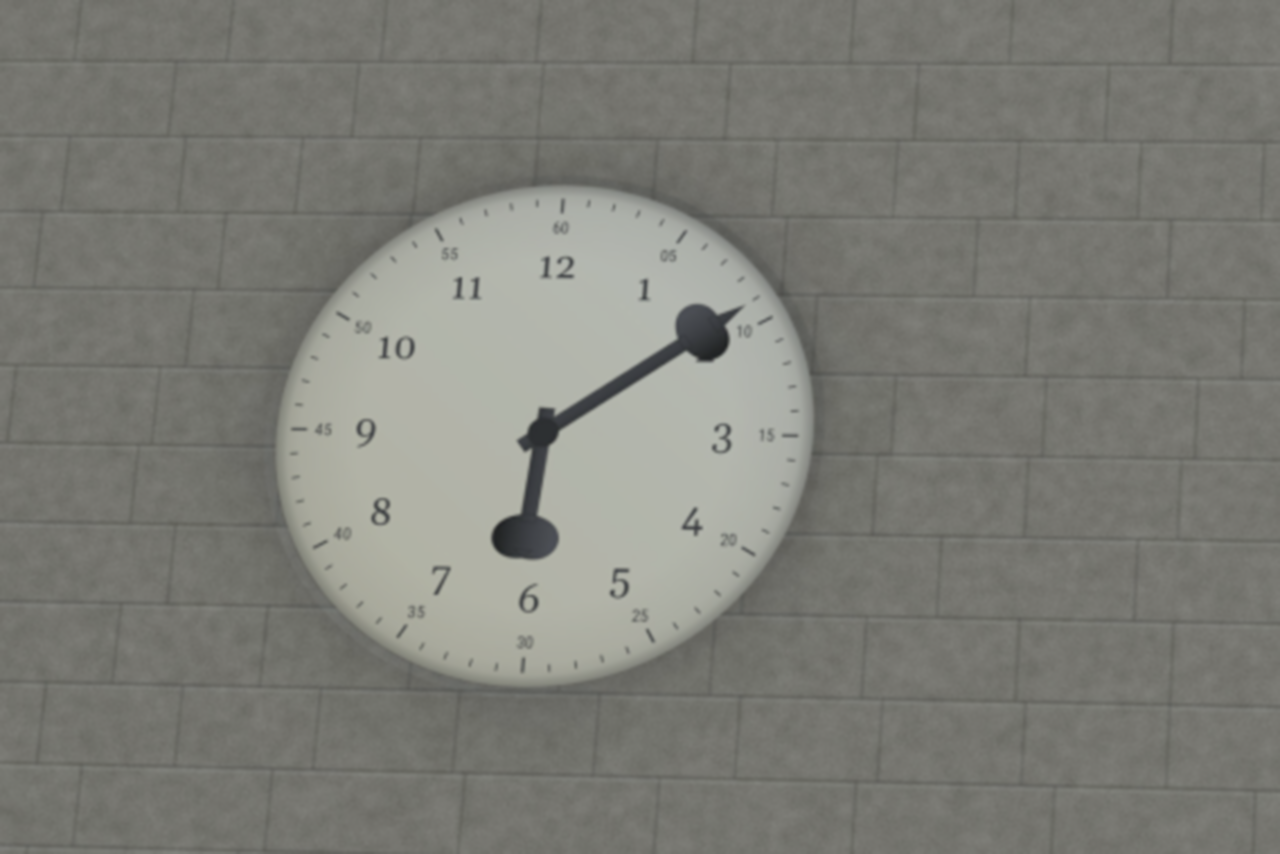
6:09
